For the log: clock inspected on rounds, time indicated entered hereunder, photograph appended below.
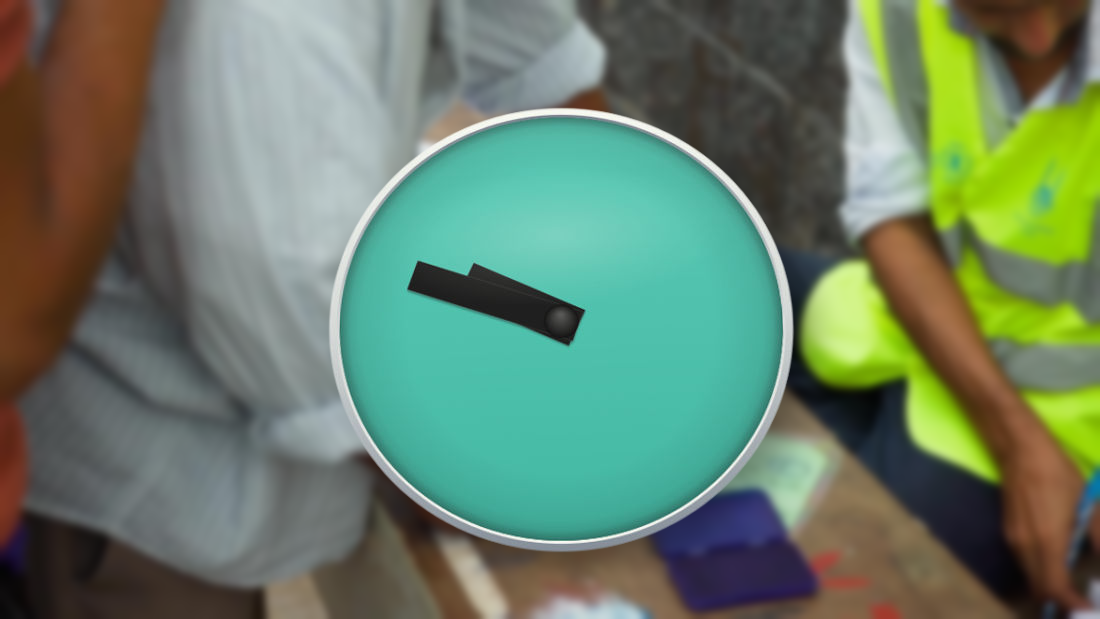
9:48
